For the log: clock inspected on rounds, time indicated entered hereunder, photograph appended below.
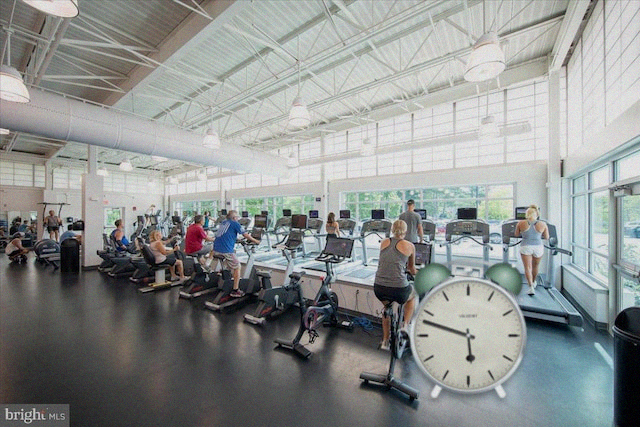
5:48
